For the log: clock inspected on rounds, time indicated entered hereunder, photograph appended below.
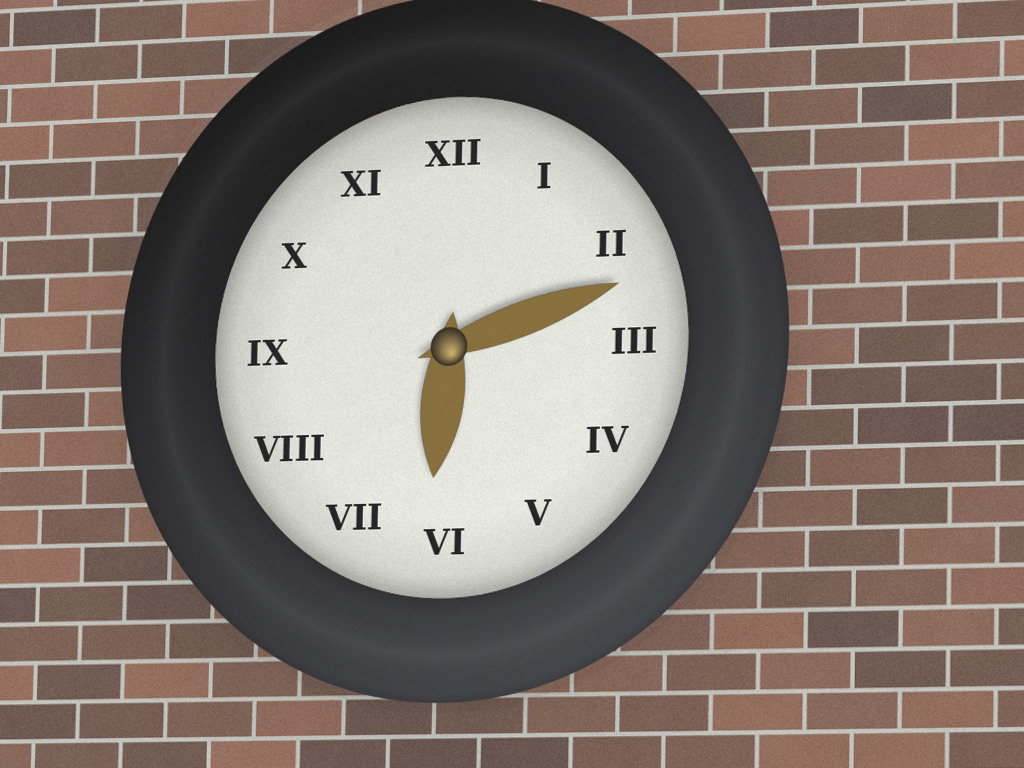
6:12
